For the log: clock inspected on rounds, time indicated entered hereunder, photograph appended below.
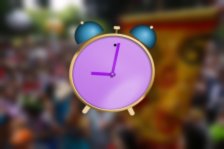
9:01
